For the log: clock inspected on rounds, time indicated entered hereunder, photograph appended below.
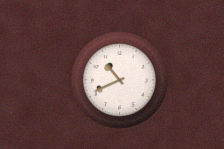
10:41
